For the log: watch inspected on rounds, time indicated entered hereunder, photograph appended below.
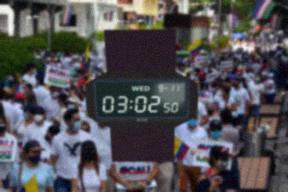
3:02:50
